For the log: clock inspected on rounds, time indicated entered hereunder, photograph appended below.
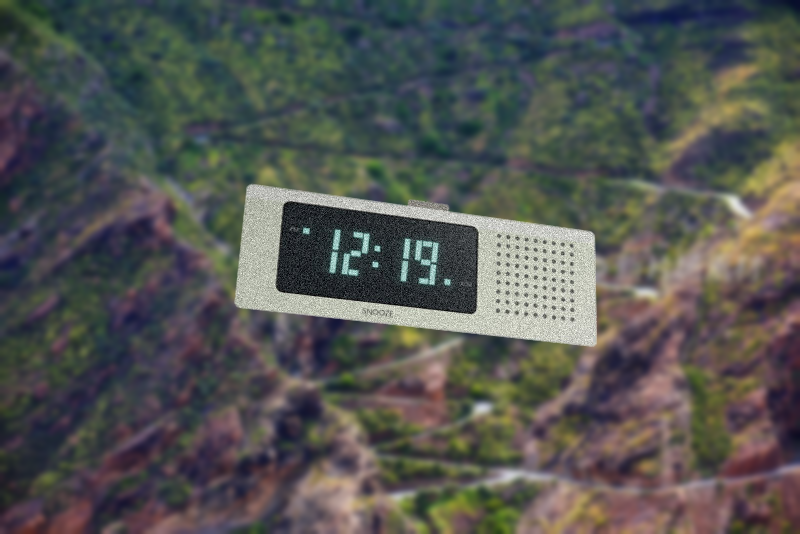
12:19
